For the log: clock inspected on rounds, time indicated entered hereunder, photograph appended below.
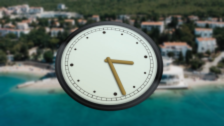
3:28
